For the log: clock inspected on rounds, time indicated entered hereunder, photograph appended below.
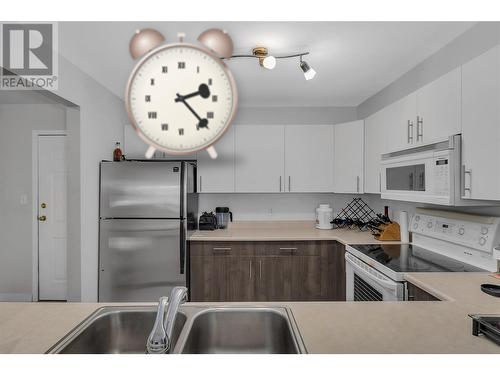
2:23
